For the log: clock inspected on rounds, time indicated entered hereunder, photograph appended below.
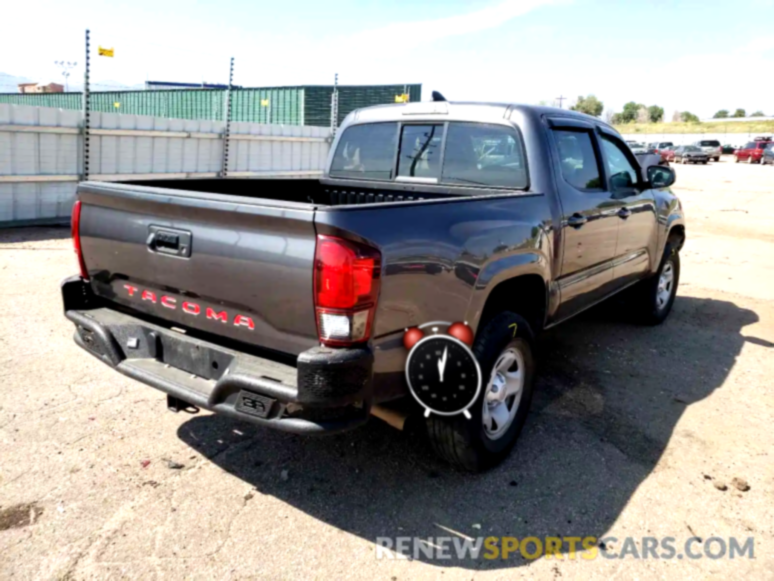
12:03
